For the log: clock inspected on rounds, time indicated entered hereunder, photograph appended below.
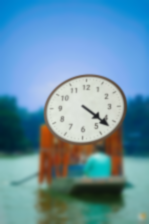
4:22
